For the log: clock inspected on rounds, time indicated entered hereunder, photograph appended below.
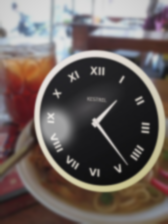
1:23
